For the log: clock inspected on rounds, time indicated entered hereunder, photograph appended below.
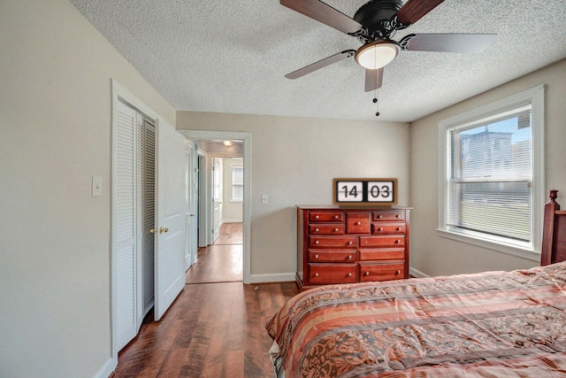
14:03
